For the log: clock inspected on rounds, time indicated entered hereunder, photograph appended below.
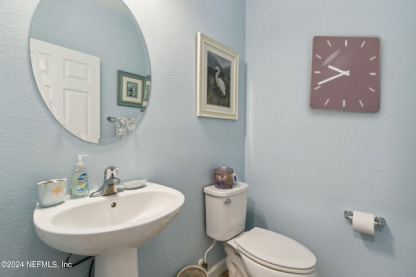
9:41
